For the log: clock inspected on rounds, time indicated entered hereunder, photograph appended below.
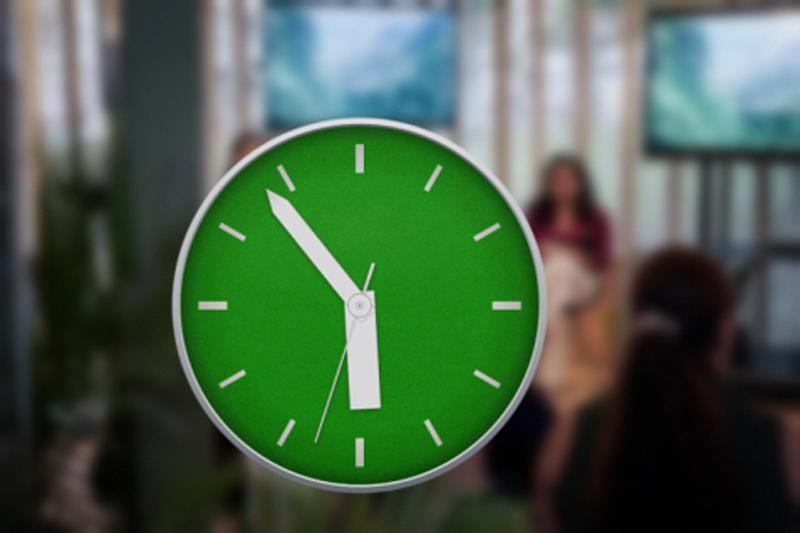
5:53:33
